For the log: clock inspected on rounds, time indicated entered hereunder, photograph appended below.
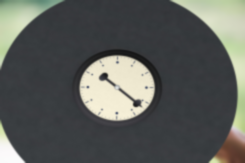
10:22
